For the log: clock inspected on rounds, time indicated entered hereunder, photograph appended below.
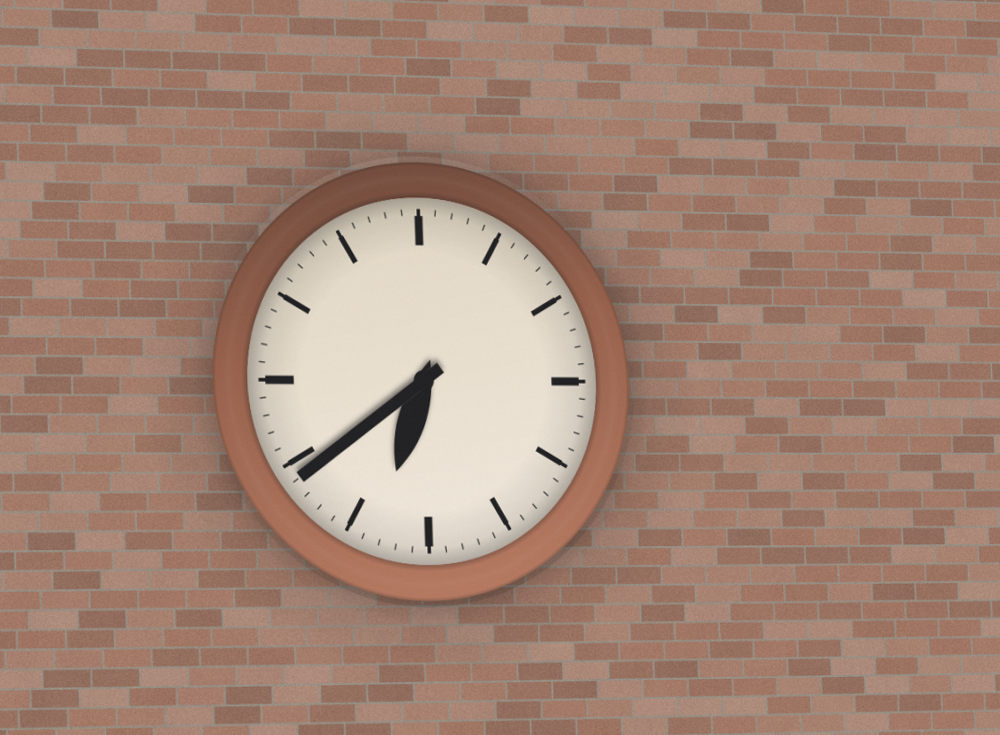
6:39
